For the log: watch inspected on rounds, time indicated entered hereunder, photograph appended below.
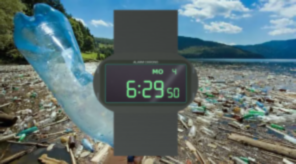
6:29:50
